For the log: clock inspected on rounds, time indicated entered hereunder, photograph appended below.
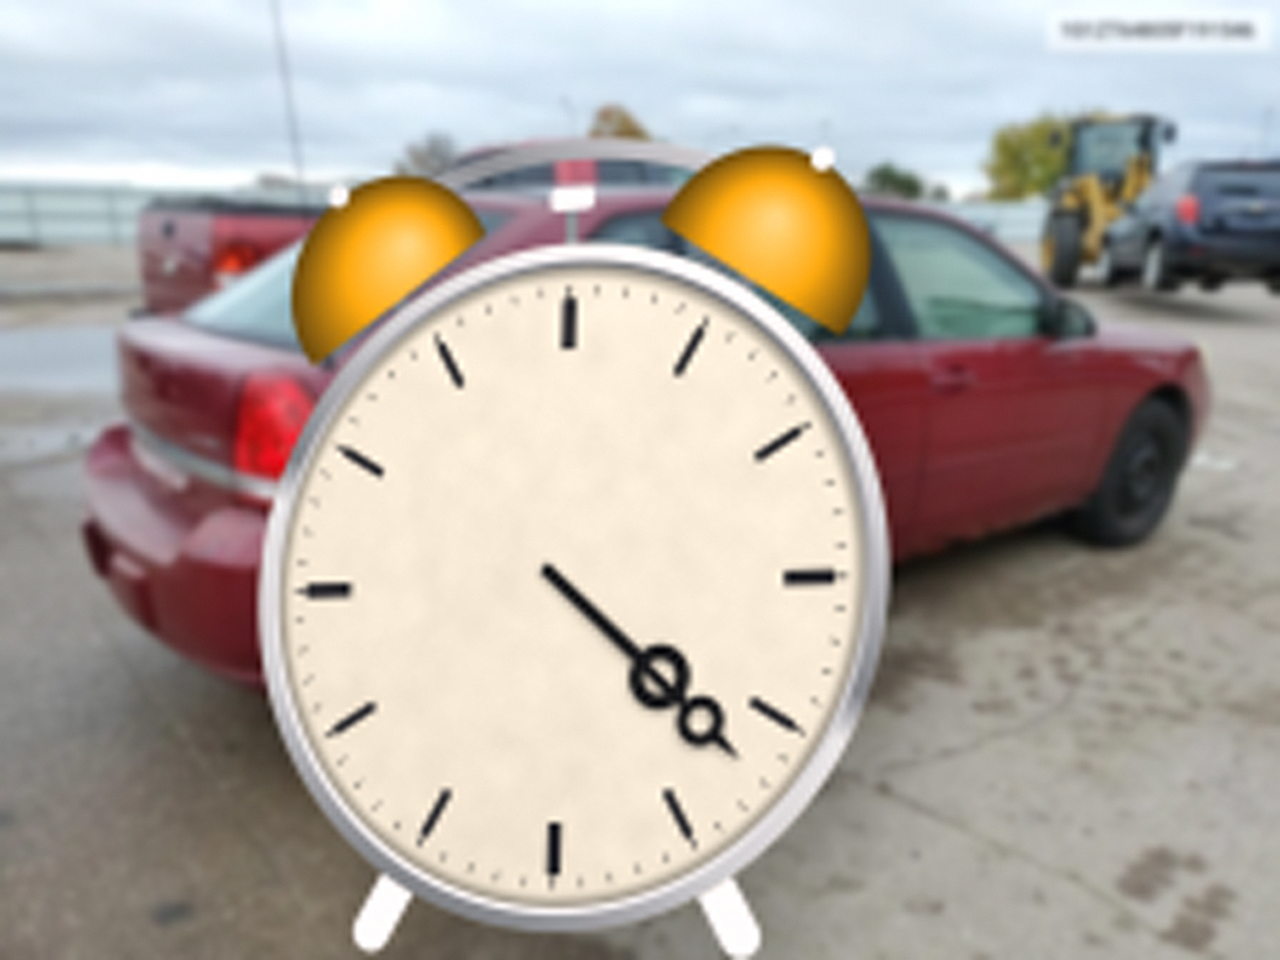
4:22
